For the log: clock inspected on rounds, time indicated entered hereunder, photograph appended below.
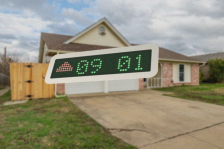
9:01
